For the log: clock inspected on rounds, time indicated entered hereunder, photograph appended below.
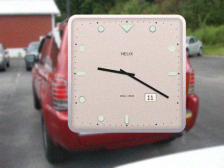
9:20
